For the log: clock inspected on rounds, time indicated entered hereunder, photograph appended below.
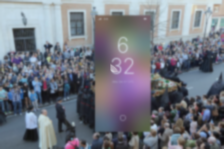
6:32
